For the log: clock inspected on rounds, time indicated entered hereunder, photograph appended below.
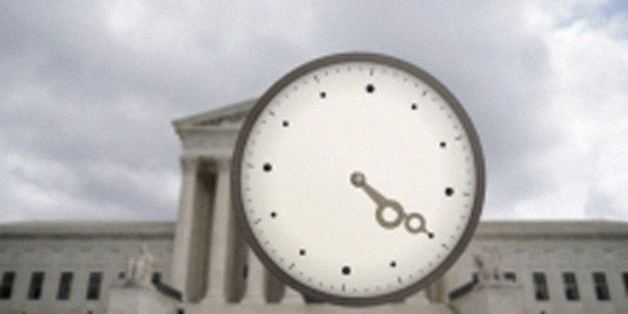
4:20
